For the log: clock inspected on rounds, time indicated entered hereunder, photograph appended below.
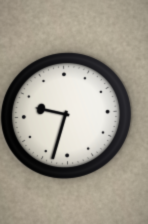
9:33
